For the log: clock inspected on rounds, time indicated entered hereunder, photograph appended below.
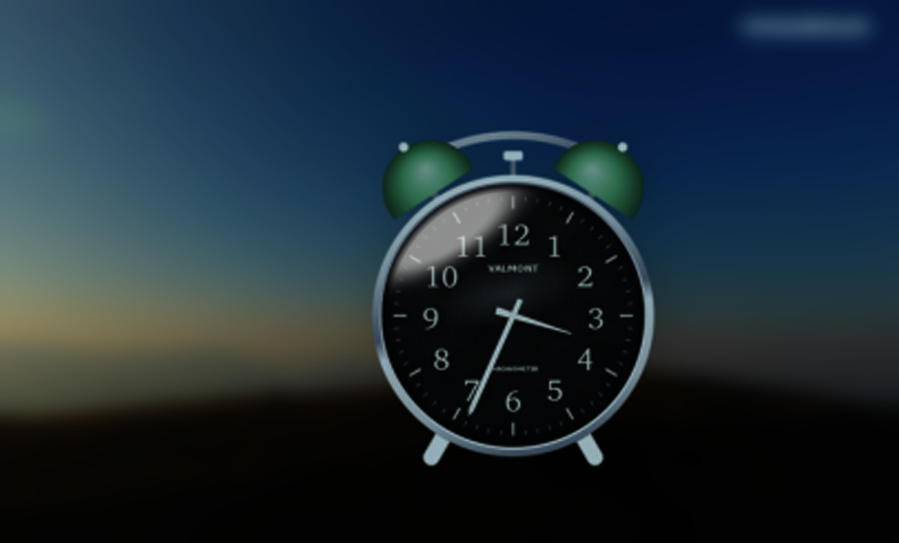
3:34
